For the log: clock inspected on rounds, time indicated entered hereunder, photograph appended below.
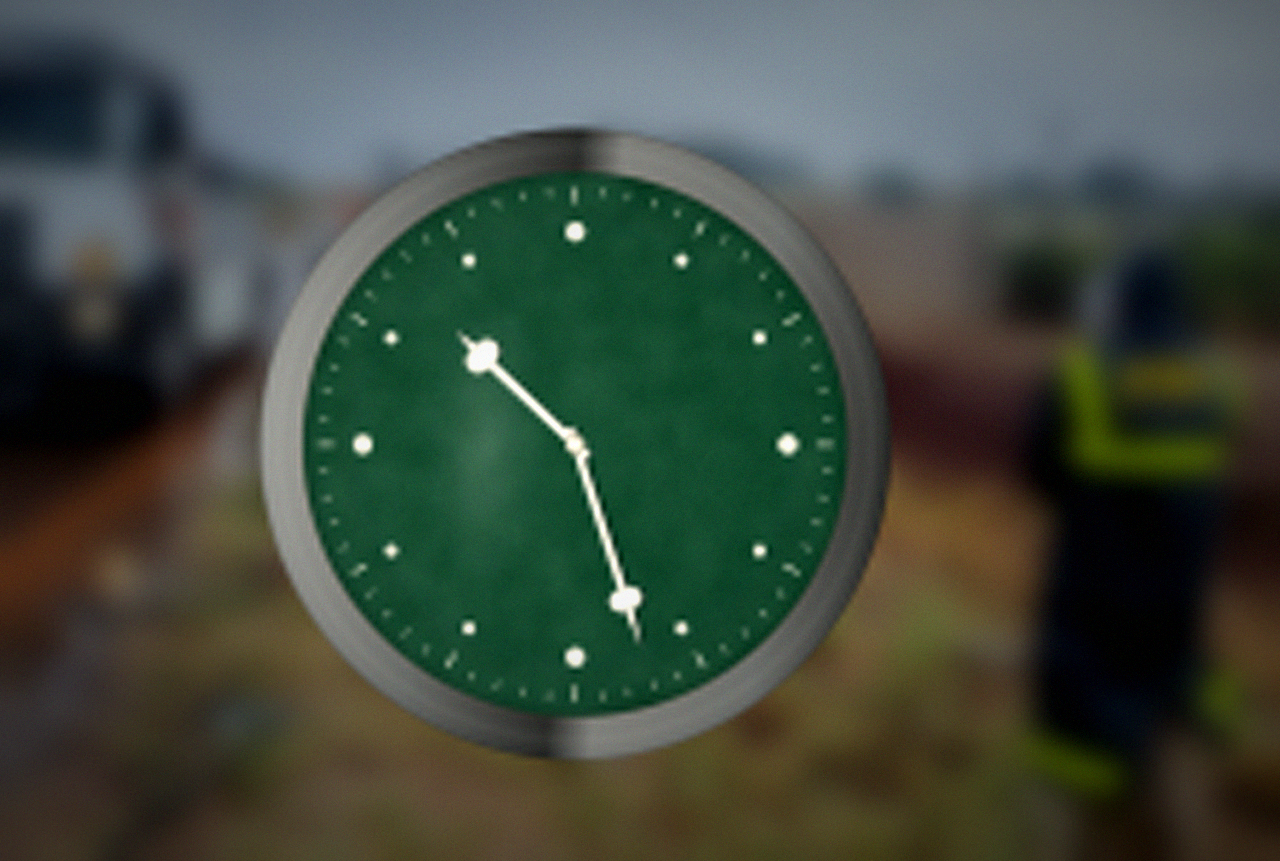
10:27
